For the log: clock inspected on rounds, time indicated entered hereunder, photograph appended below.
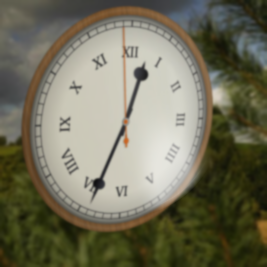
12:33:59
